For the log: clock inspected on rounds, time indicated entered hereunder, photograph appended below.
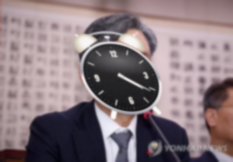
4:21
